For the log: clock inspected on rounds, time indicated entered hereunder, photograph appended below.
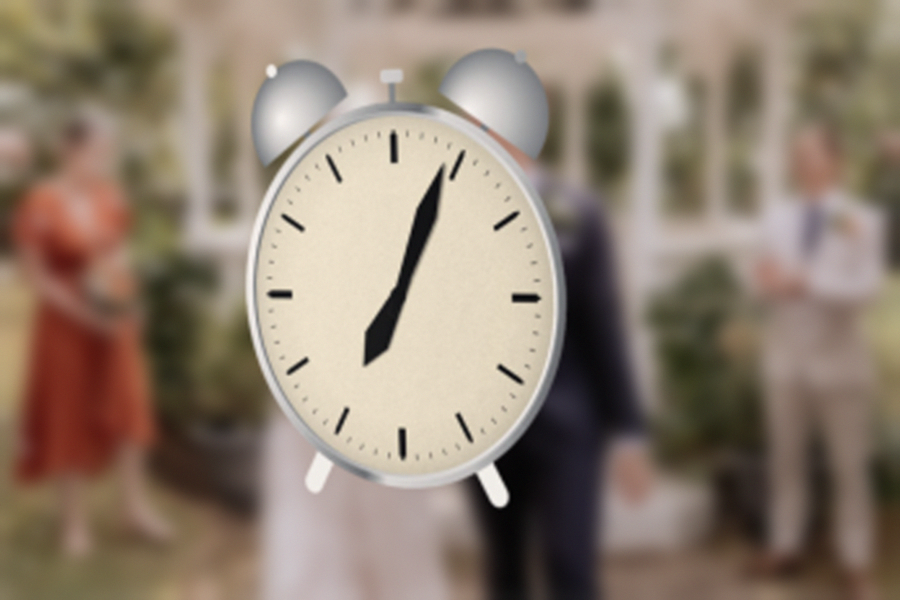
7:04
